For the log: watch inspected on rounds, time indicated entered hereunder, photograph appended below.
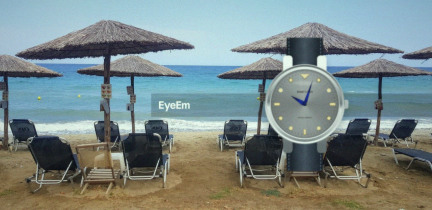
10:03
